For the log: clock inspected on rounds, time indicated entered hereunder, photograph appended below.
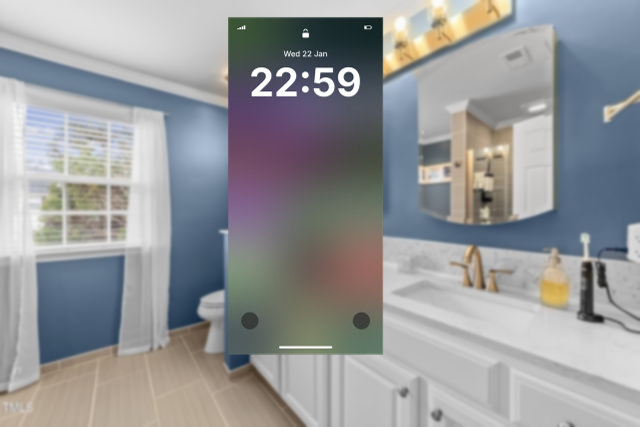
22:59
